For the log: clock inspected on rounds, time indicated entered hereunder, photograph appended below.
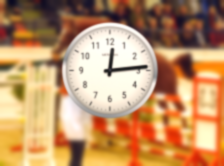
12:14
